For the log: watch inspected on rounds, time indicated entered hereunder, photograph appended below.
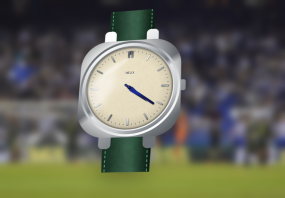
4:21
